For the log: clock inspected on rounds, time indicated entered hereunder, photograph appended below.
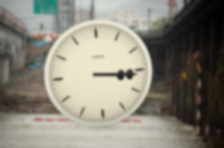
3:16
